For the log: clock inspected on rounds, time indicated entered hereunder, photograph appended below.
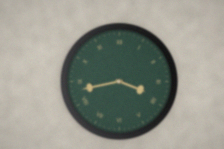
3:43
